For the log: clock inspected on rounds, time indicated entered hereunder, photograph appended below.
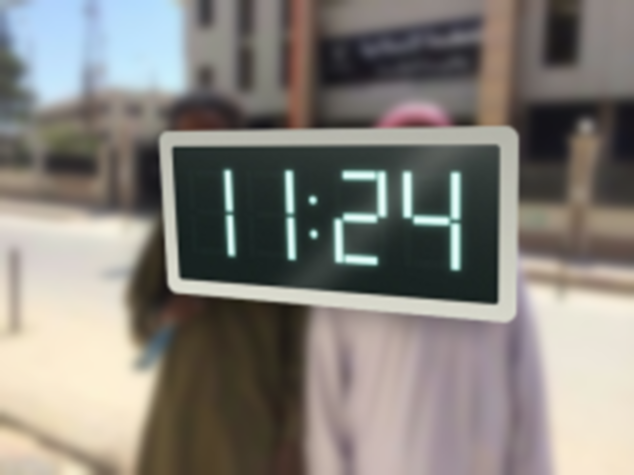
11:24
